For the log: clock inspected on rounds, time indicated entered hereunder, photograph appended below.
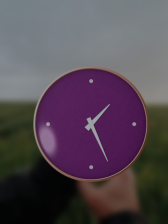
1:26
